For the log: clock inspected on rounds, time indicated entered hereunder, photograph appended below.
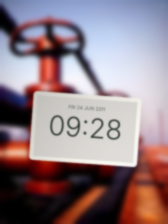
9:28
